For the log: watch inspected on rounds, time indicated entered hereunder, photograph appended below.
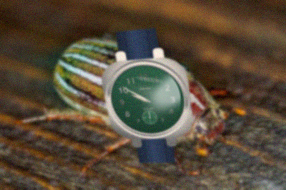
9:51
